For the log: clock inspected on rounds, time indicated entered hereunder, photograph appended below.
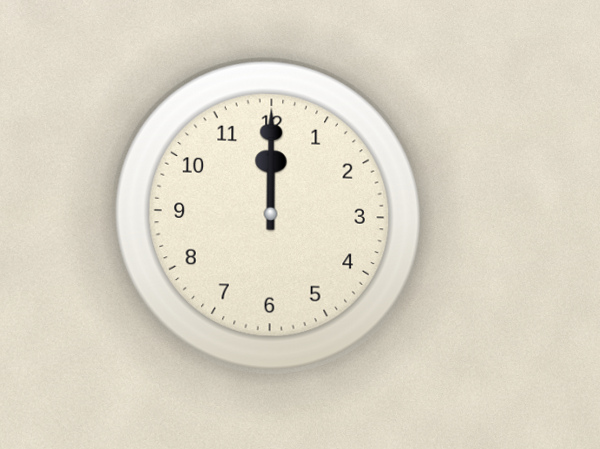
12:00
